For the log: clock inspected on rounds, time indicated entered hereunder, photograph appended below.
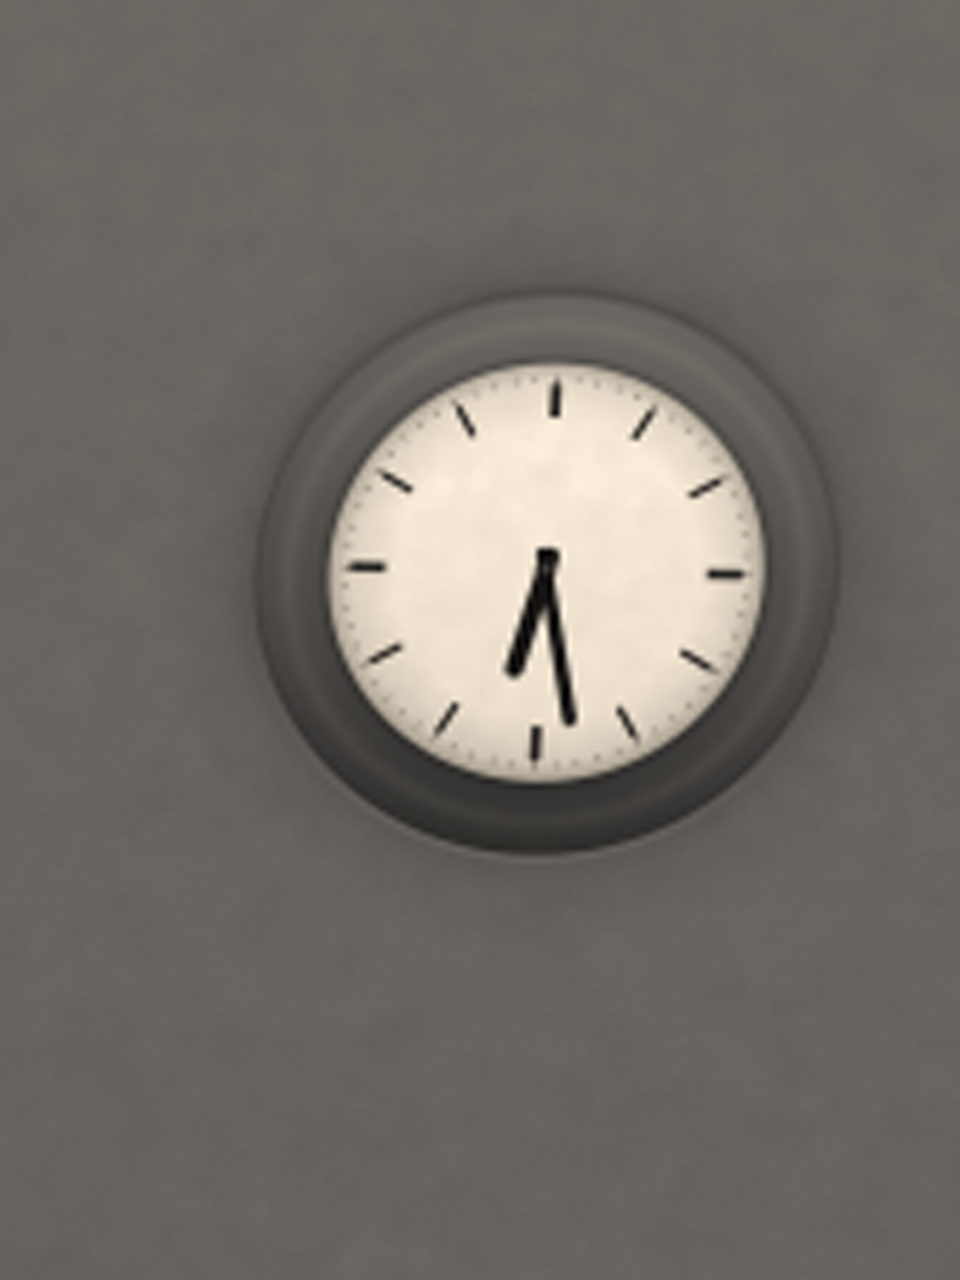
6:28
